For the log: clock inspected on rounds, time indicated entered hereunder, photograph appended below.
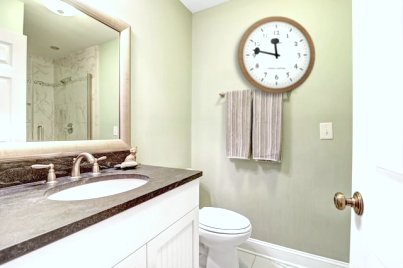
11:47
